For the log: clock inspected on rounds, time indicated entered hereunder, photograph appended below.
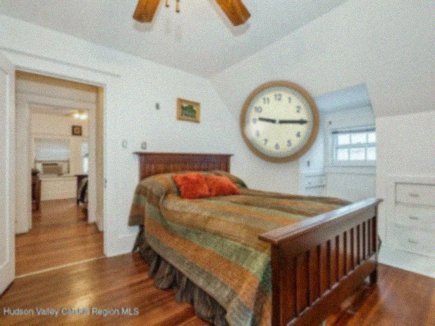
9:15
